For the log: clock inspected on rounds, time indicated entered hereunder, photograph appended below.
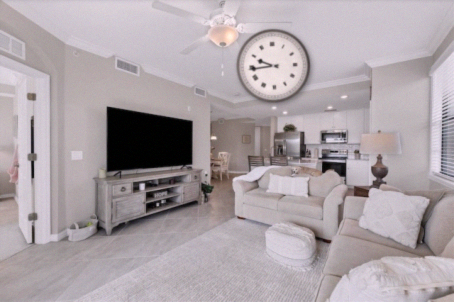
9:44
